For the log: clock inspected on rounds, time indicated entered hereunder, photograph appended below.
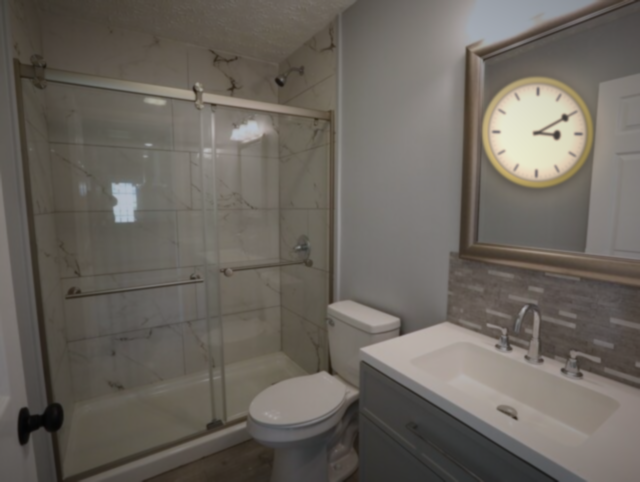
3:10
